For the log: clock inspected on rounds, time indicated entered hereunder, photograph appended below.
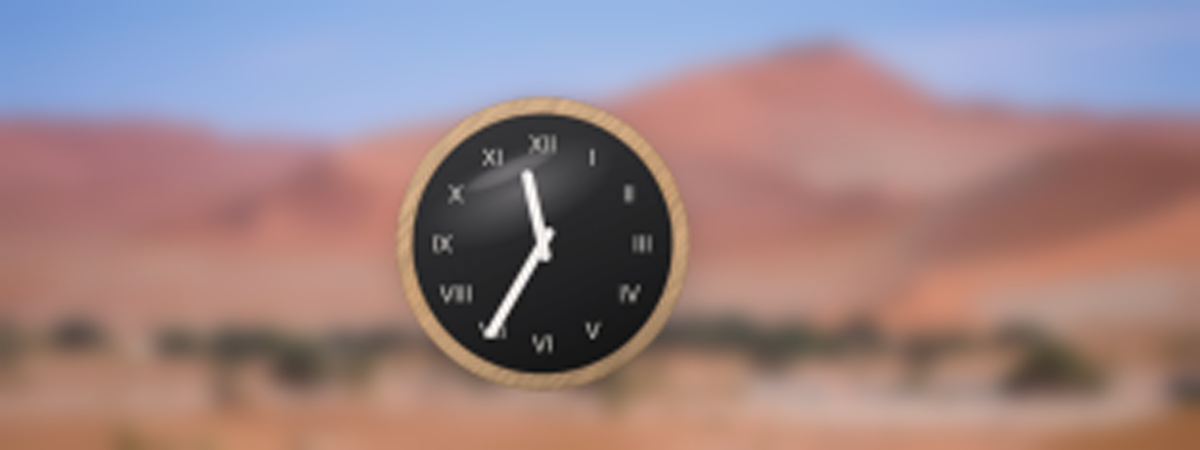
11:35
